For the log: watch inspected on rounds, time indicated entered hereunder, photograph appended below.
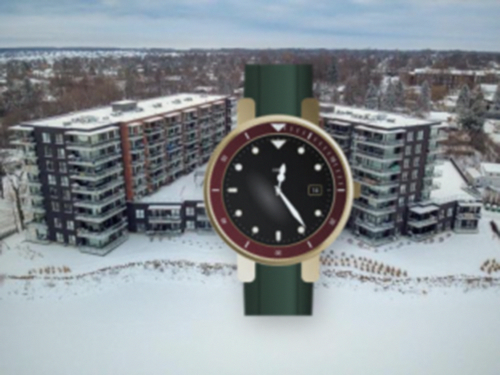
12:24
